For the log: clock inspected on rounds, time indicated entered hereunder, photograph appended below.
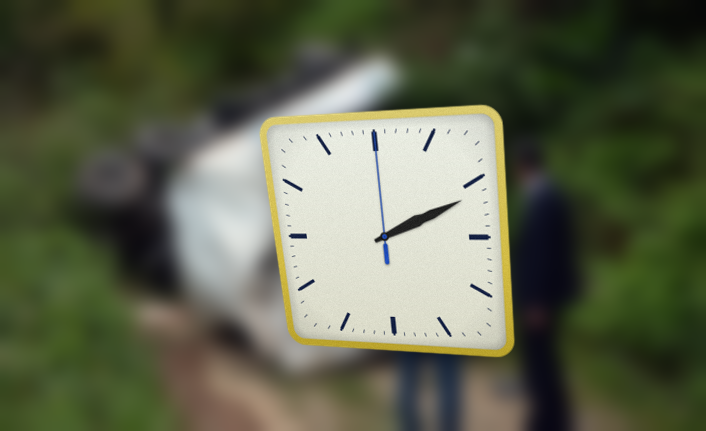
2:11:00
